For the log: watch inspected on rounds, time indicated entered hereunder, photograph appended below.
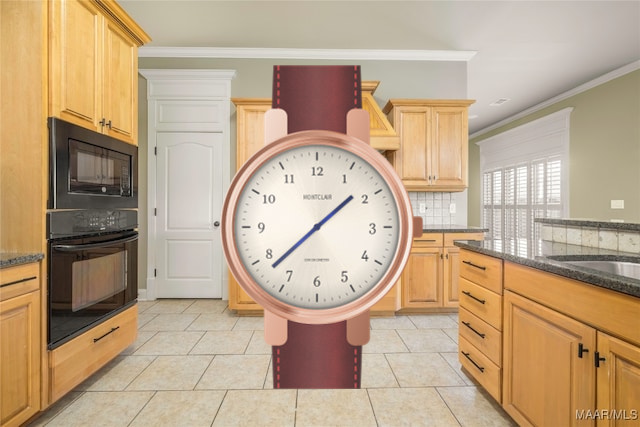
1:38
